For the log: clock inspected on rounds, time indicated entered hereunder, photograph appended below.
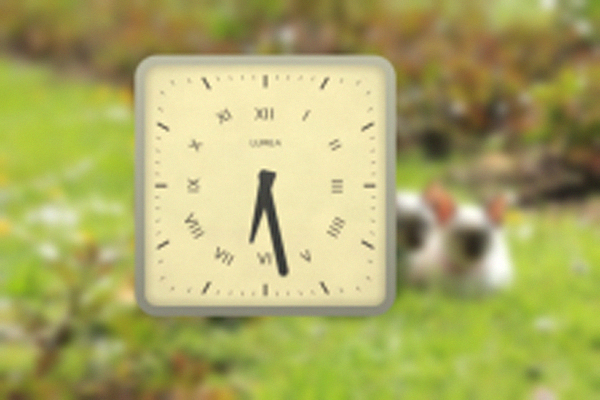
6:28
